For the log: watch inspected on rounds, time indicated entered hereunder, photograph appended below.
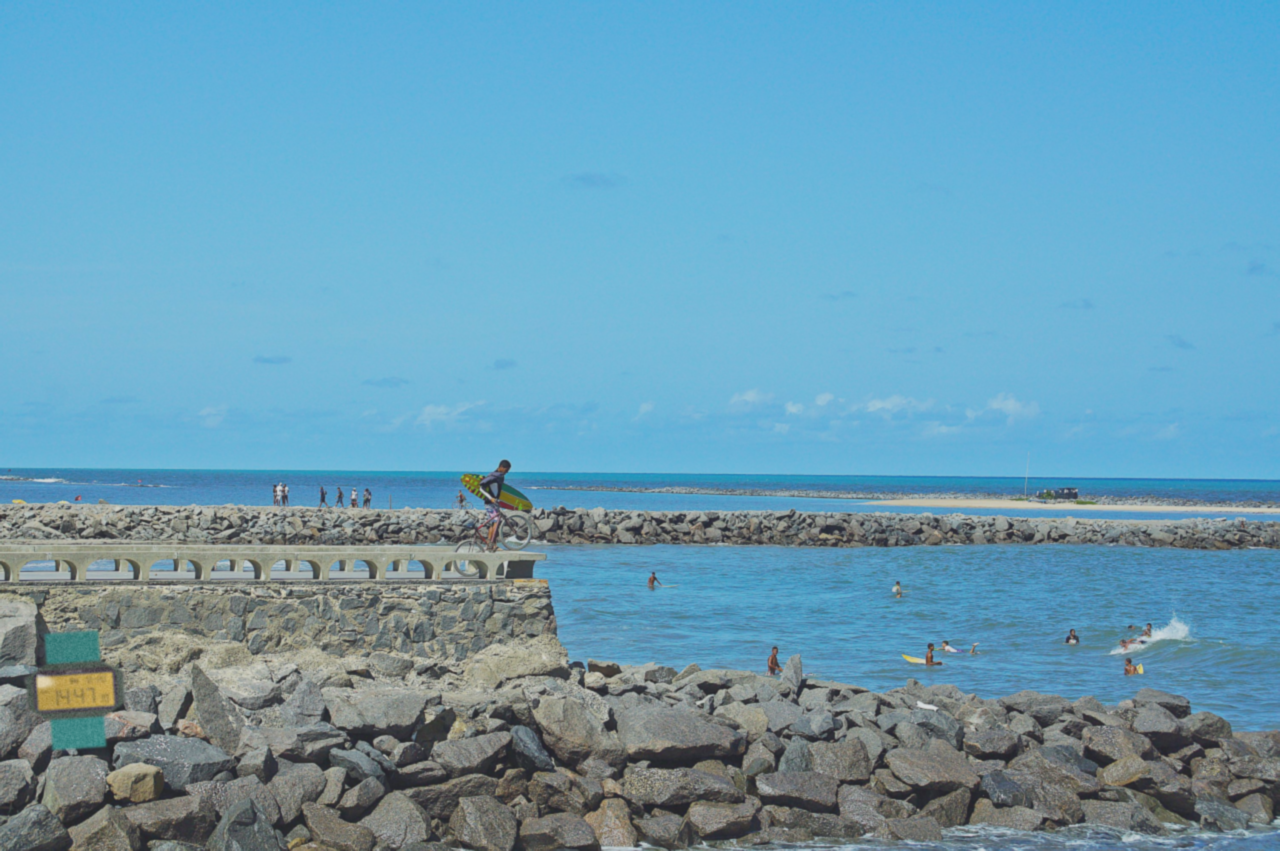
14:47
